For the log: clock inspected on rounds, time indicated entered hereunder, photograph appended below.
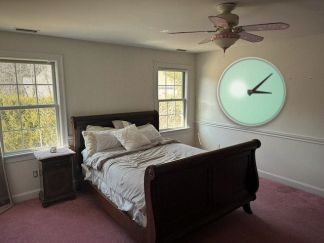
3:08
